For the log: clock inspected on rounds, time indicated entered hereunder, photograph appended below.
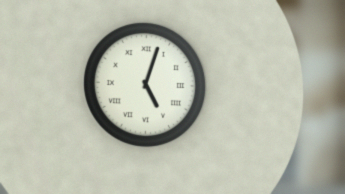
5:03
